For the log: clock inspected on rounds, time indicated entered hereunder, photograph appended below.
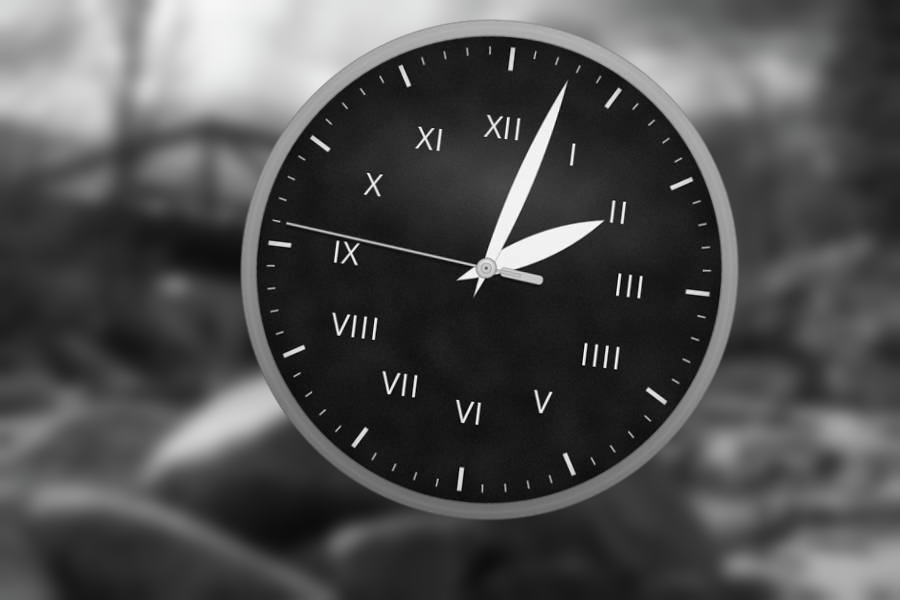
2:02:46
